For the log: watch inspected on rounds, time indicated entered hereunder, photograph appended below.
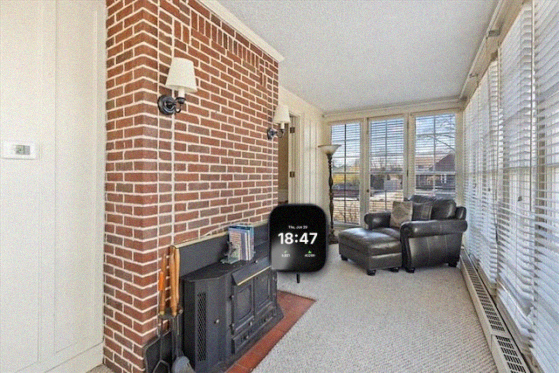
18:47
